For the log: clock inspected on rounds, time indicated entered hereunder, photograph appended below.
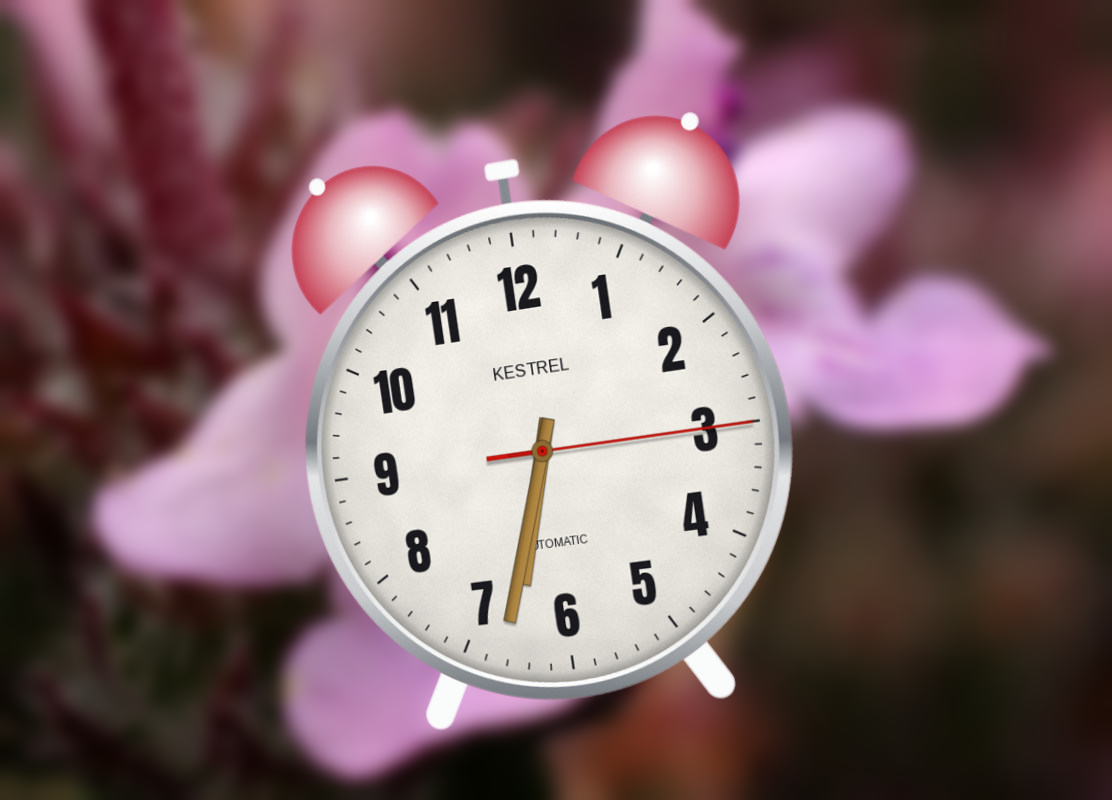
6:33:15
